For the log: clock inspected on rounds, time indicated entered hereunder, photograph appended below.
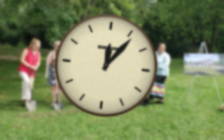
12:06
